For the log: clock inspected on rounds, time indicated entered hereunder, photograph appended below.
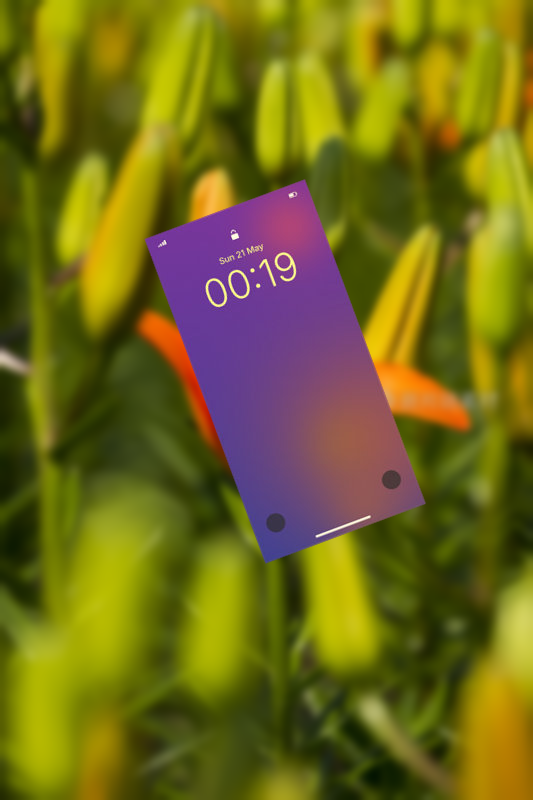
0:19
